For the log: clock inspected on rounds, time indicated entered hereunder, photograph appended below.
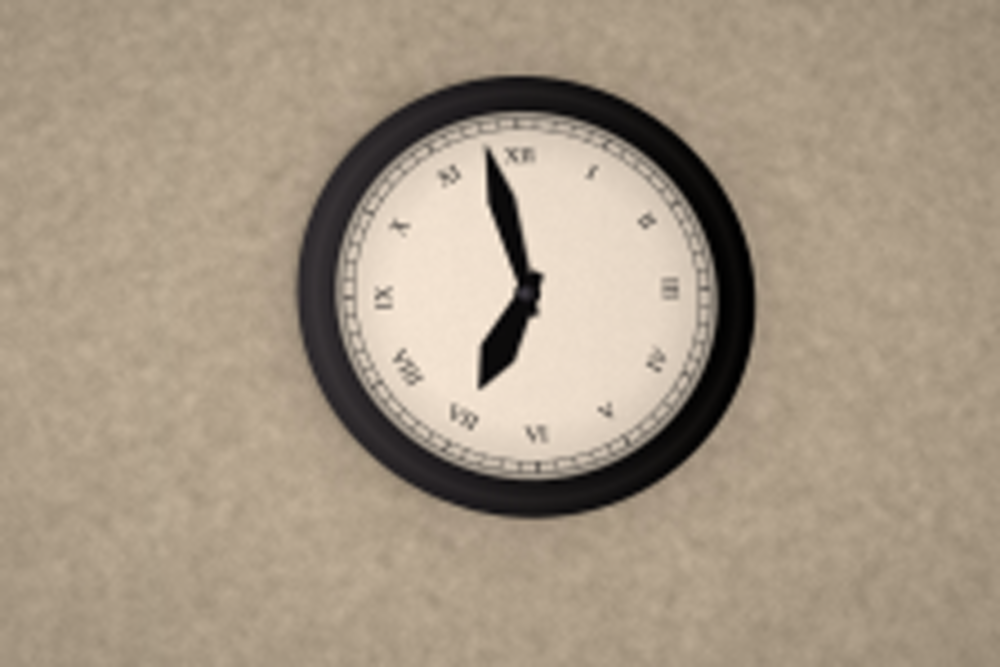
6:58
